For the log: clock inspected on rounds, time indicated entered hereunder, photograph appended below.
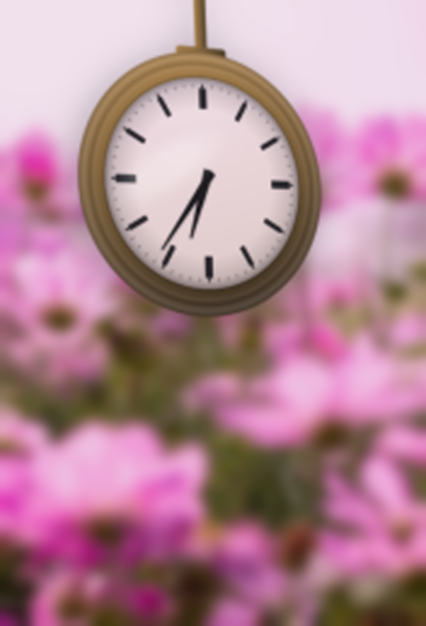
6:36
